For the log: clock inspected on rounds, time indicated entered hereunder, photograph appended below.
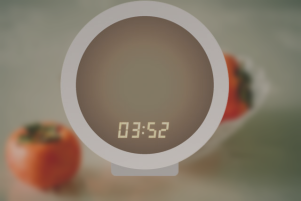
3:52
